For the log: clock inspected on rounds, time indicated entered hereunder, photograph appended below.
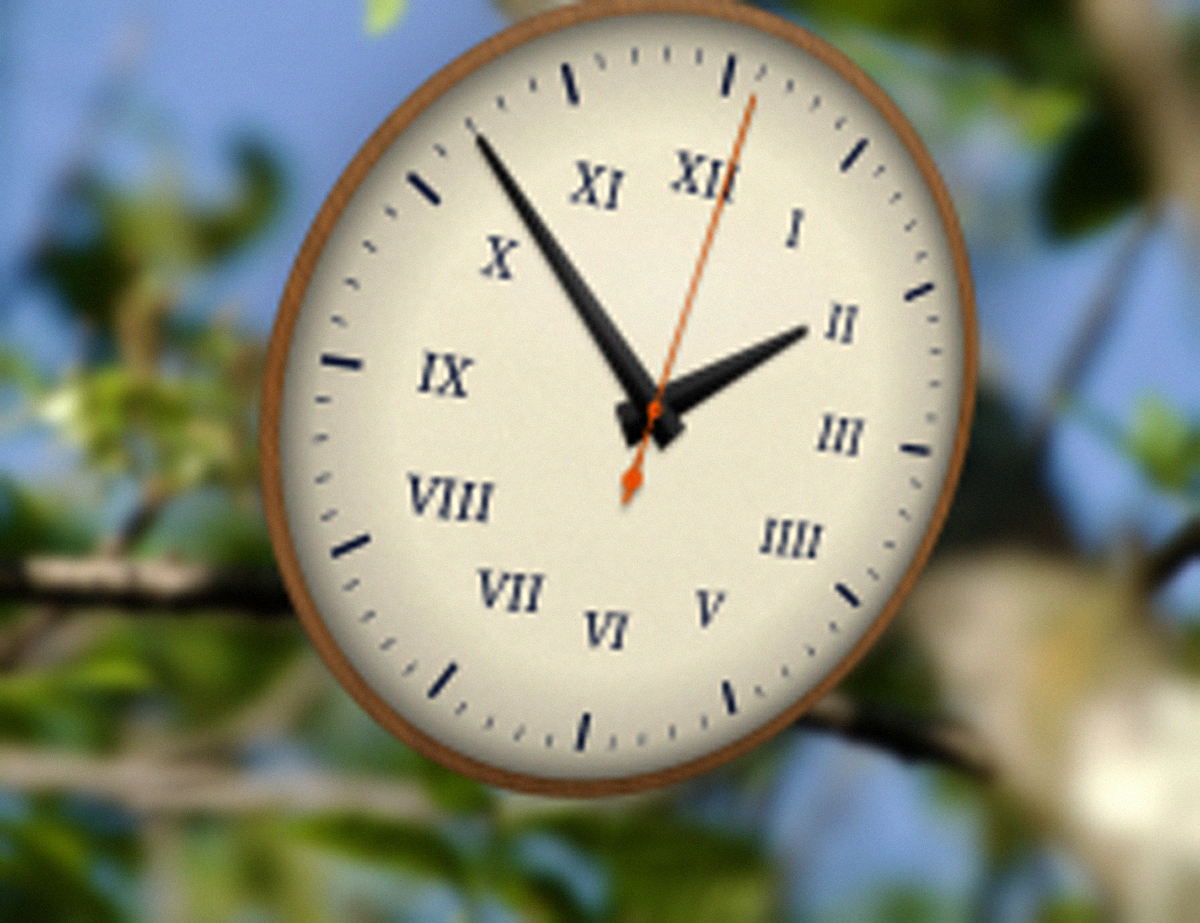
1:52:01
